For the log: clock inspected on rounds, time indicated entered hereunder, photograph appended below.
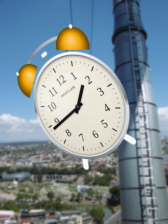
1:44
